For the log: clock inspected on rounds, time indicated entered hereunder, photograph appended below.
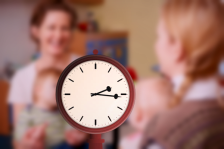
2:16
